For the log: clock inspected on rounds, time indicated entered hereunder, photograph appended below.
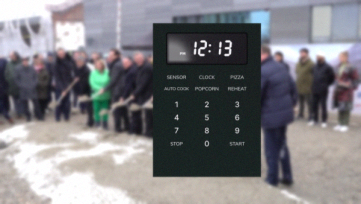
12:13
